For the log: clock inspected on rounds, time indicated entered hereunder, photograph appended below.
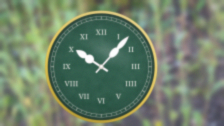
10:07
